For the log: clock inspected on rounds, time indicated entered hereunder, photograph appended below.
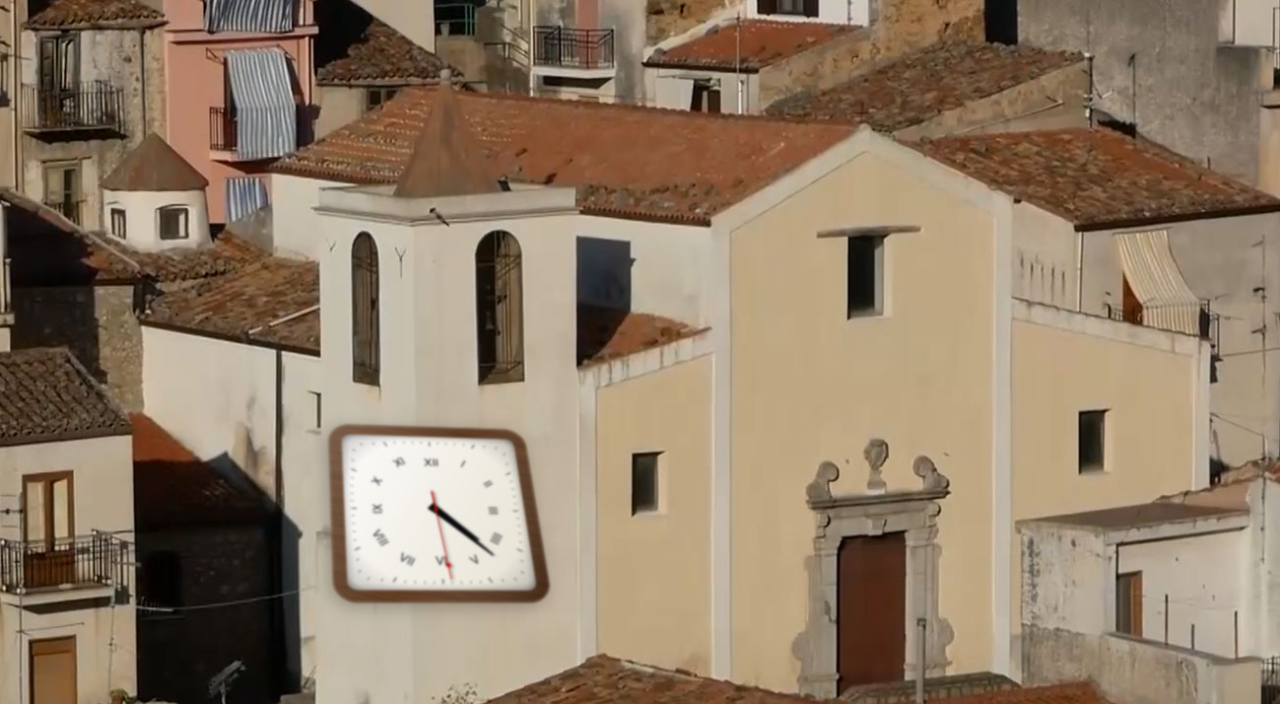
4:22:29
